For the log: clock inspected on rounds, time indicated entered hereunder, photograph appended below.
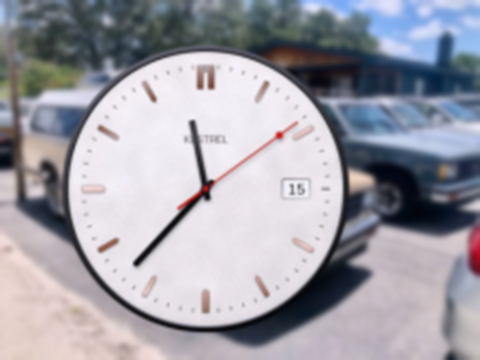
11:37:09
